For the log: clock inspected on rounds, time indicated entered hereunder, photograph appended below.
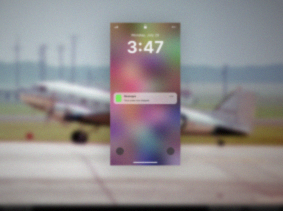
3:47
